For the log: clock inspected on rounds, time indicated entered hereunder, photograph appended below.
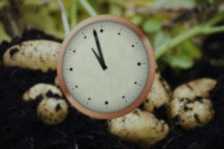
10:58
